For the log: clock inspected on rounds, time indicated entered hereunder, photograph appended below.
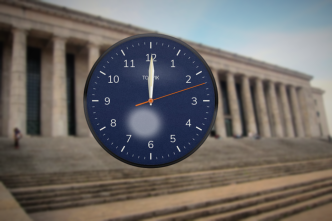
12:00:12
